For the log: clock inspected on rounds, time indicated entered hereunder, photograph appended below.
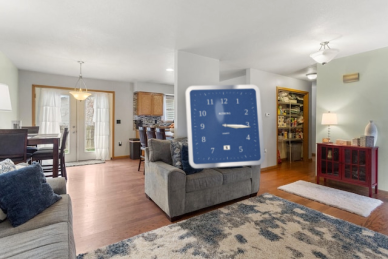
3:16
